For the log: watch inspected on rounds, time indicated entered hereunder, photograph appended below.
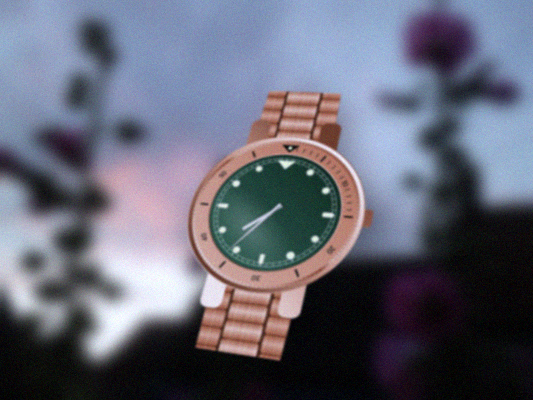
7:36
